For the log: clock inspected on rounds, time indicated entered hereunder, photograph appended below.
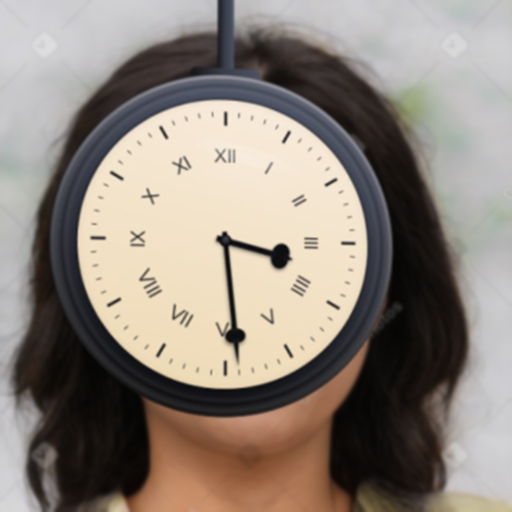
3:29
